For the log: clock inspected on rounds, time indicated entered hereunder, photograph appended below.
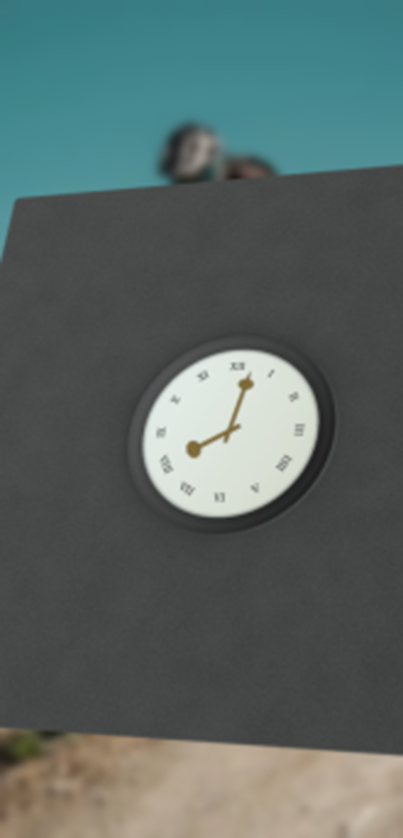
8:02
